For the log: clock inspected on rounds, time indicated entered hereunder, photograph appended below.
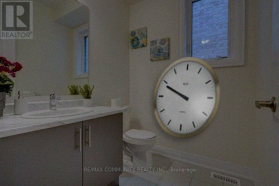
9:49
